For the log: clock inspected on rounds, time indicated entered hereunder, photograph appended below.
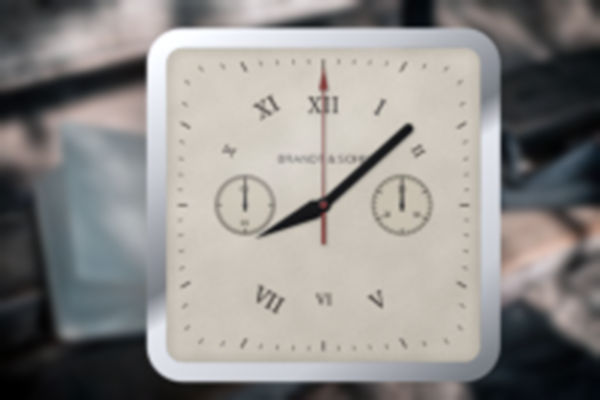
8:08
